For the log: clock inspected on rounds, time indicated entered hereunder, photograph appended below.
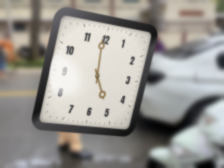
4:59
